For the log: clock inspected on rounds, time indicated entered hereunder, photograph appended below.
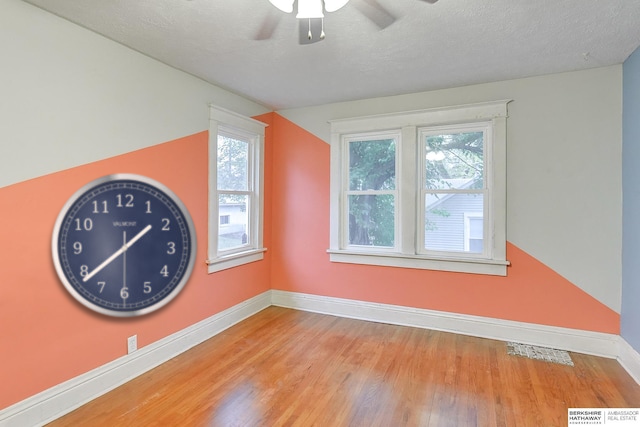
1:38:30
